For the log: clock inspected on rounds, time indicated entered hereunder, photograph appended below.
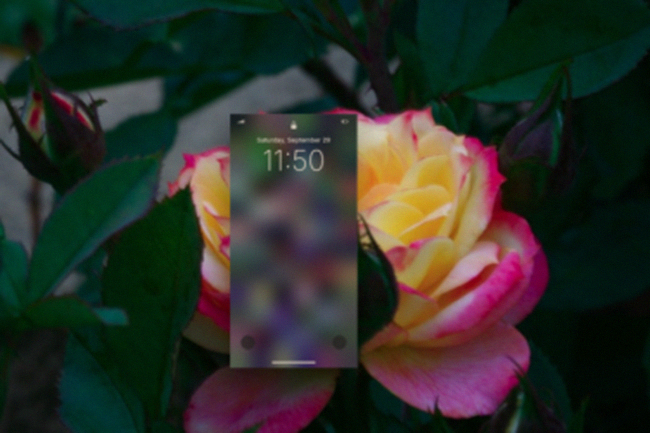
11:50
